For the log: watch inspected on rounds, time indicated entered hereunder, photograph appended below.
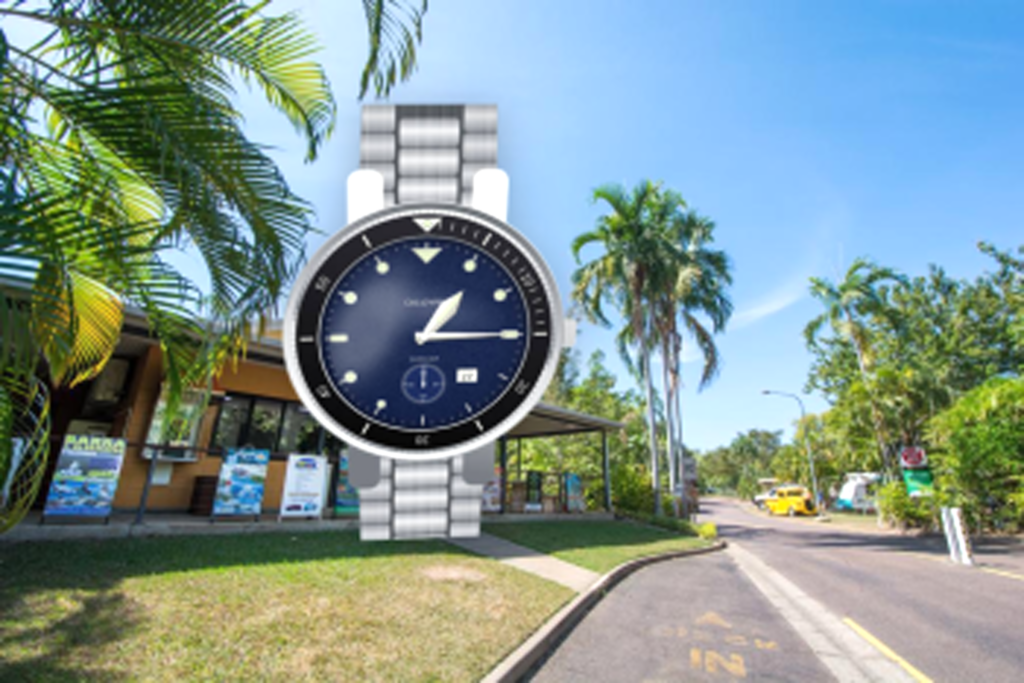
1:15
